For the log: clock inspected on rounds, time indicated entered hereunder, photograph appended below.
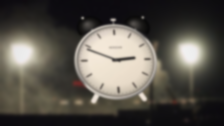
2:49
